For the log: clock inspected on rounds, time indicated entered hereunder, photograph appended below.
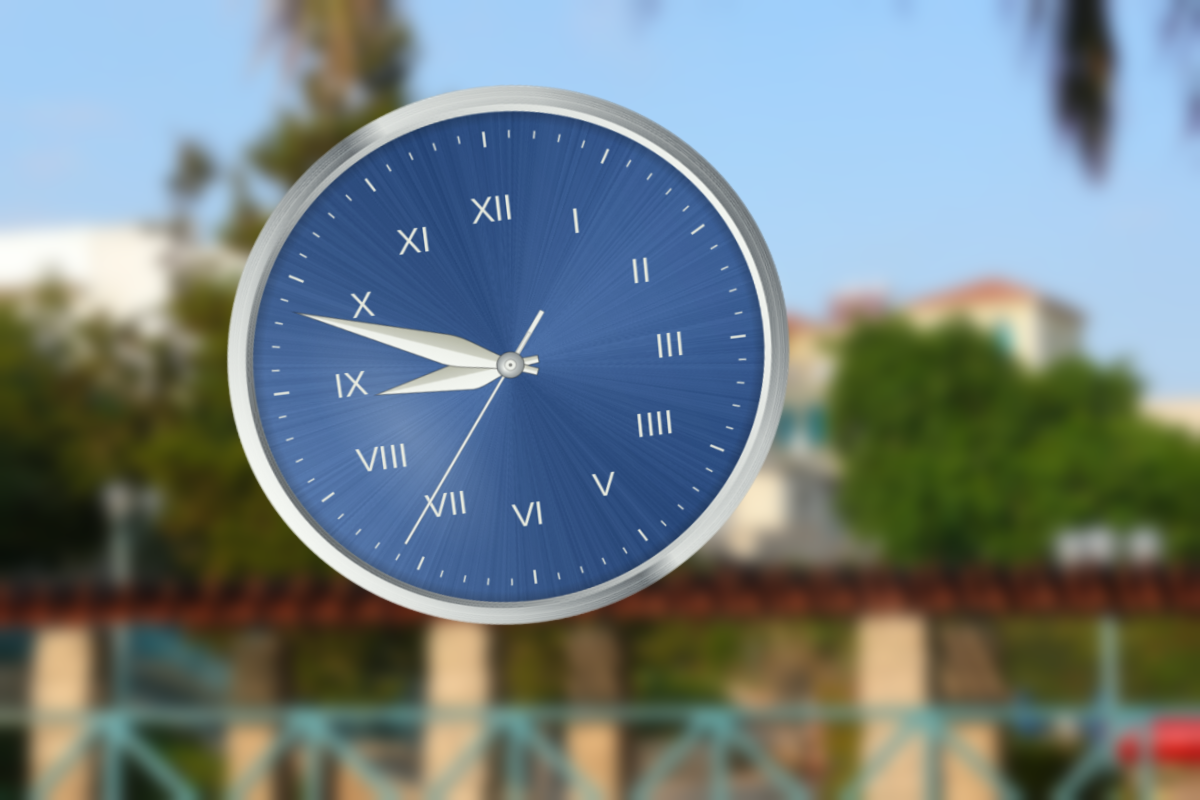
8:48:36
